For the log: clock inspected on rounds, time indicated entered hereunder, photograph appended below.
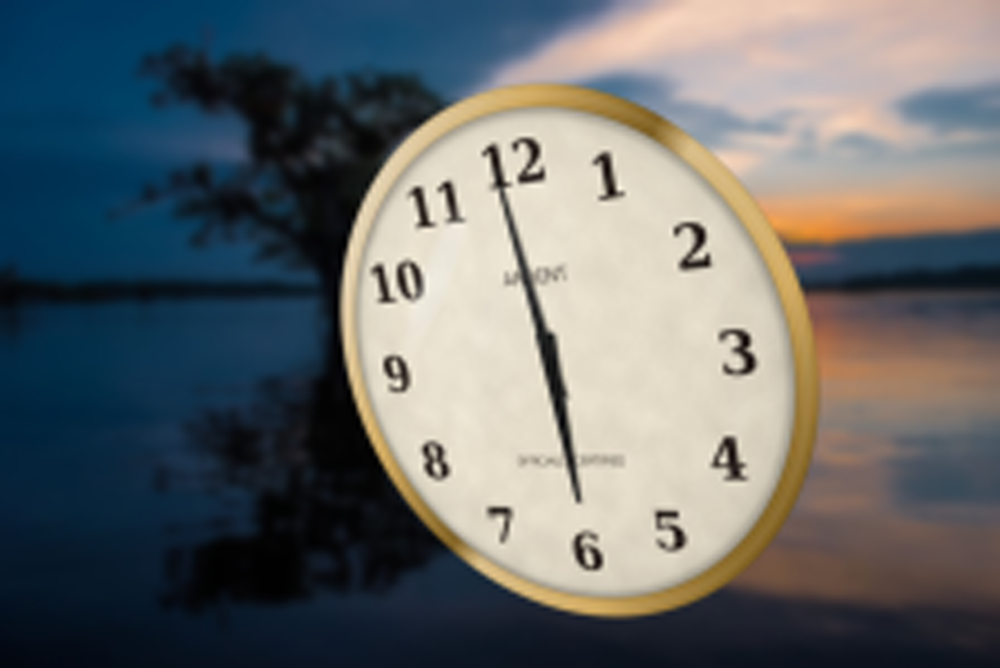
5:59
